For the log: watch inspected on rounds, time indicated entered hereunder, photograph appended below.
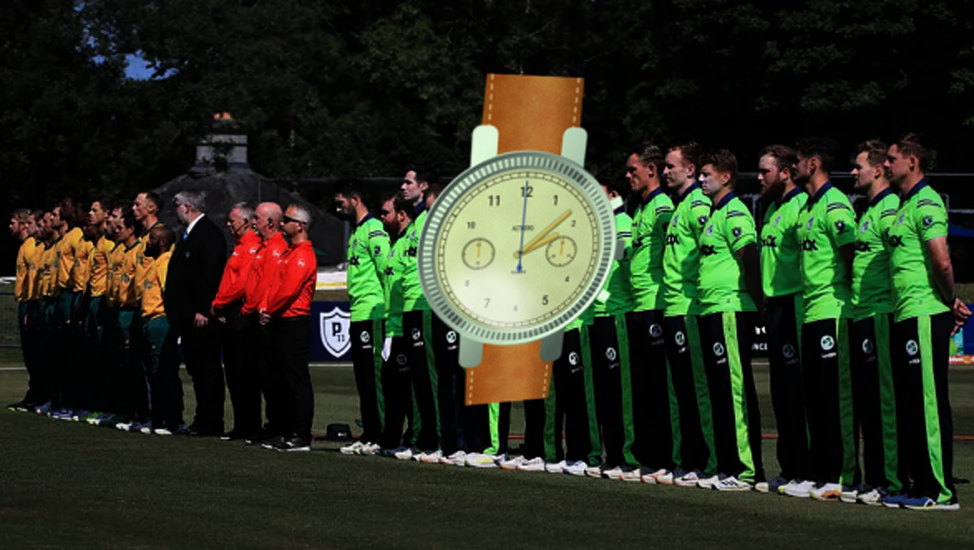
2:08
